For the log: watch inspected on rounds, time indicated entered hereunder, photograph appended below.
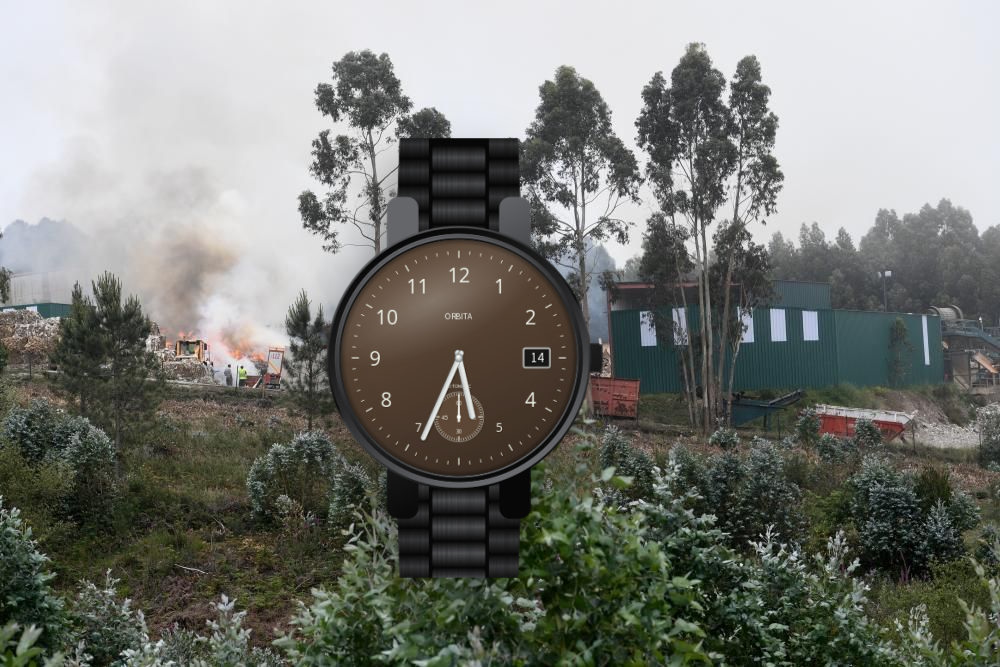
5:34
